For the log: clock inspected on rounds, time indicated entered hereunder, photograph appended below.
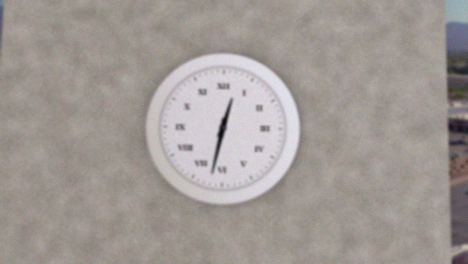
12:32
